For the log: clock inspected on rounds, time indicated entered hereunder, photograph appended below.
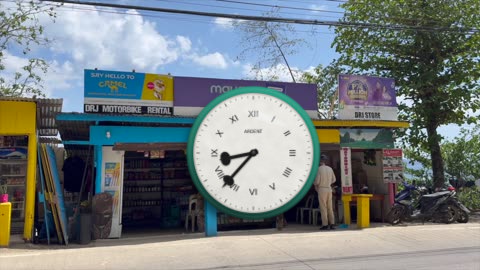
8:37
